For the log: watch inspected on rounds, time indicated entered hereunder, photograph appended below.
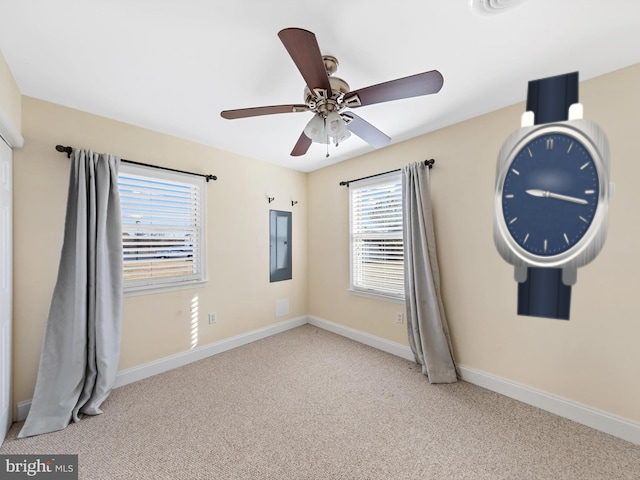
9:17
